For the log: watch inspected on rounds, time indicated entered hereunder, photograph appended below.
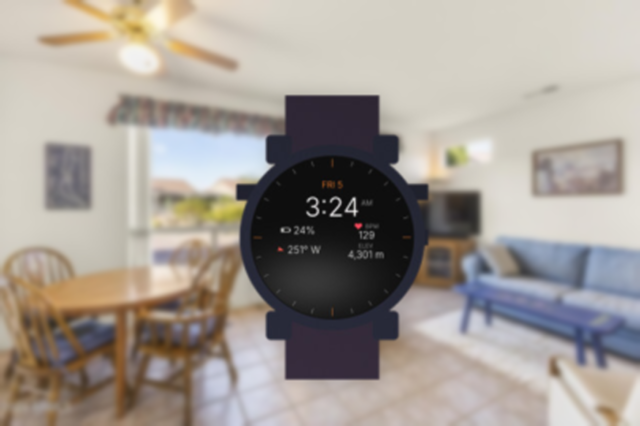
3:24
